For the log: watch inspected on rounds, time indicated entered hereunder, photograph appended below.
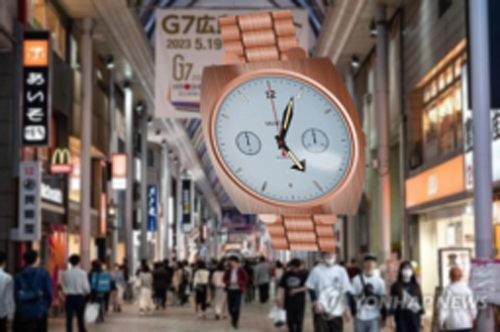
5:04
